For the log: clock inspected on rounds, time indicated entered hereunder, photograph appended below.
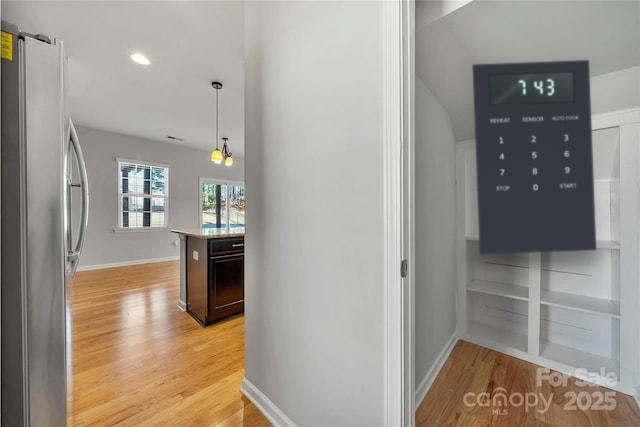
7:43
